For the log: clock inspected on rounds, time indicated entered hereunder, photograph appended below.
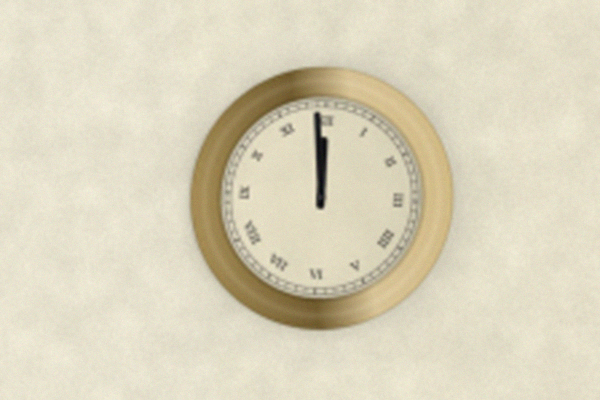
11:59
